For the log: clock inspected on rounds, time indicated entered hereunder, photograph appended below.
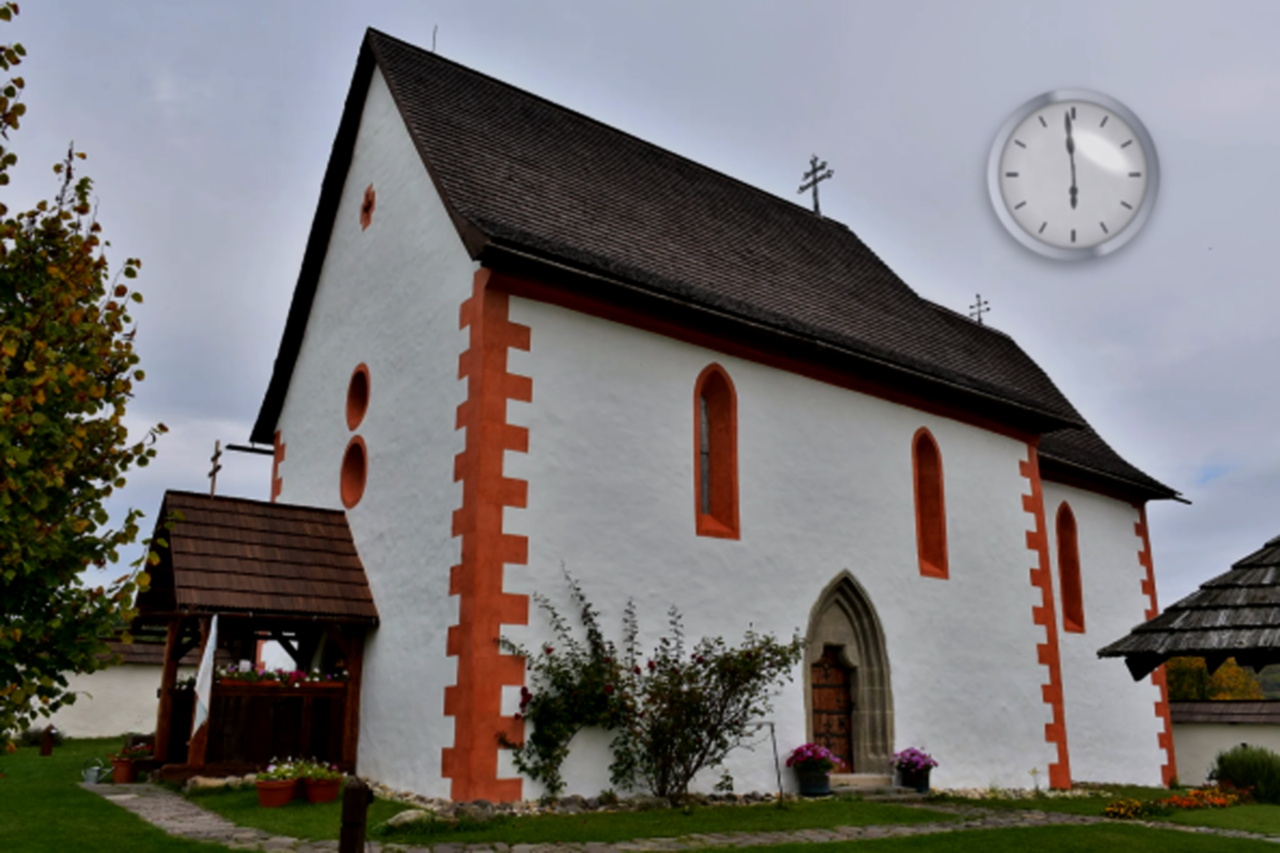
5:59
